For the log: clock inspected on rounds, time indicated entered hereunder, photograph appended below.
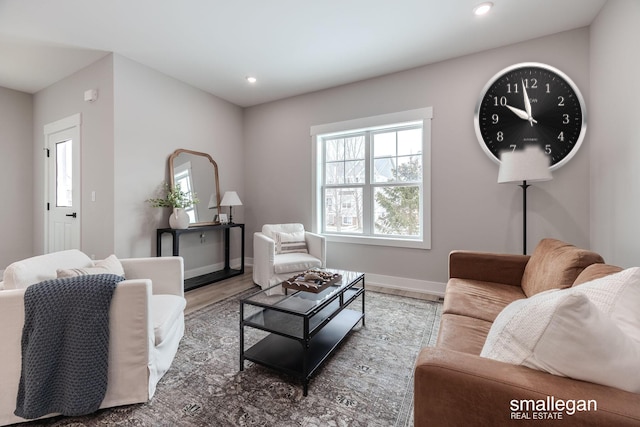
9:58
